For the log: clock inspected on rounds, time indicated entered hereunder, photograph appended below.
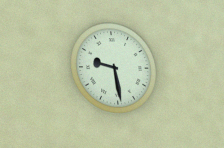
9:29
